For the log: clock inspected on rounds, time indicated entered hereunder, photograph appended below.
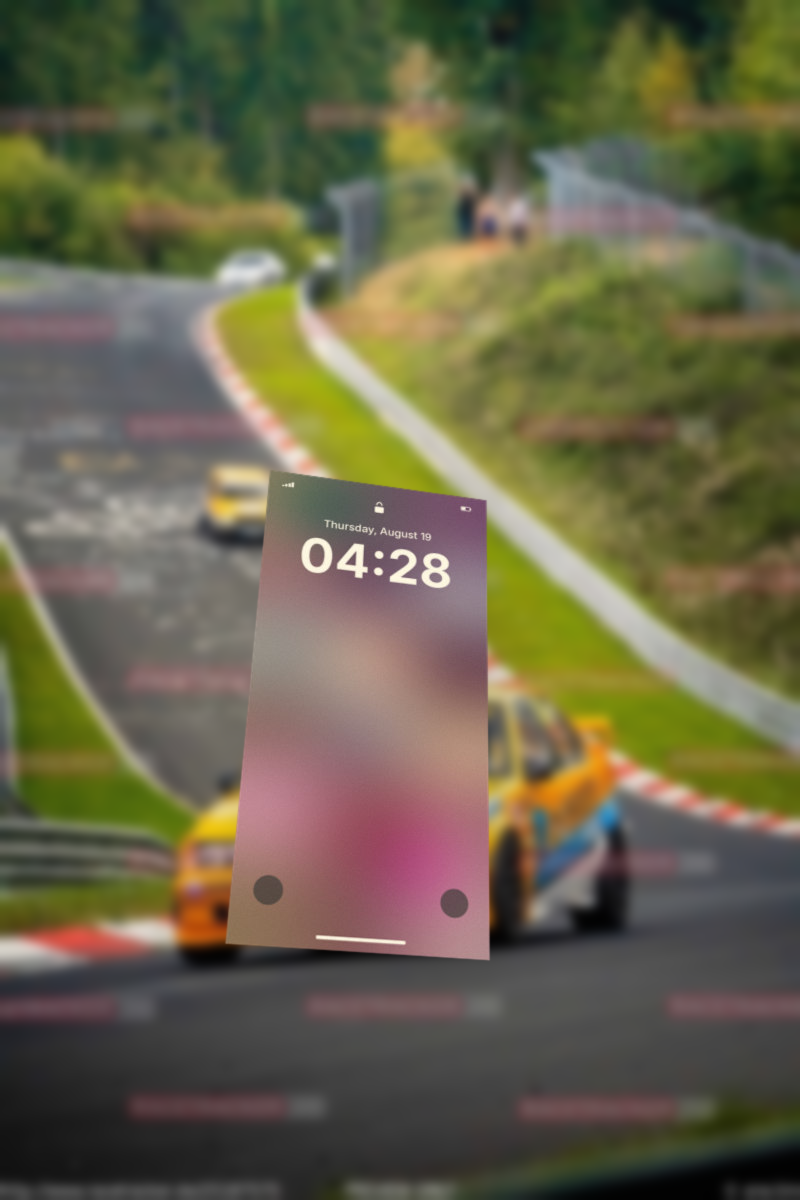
4:28
